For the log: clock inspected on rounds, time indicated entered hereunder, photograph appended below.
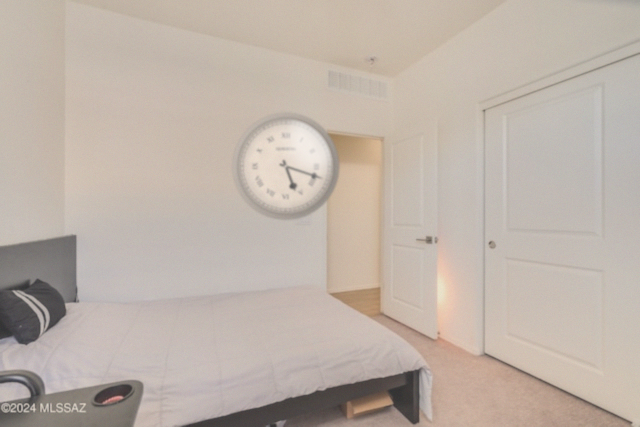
5:18
